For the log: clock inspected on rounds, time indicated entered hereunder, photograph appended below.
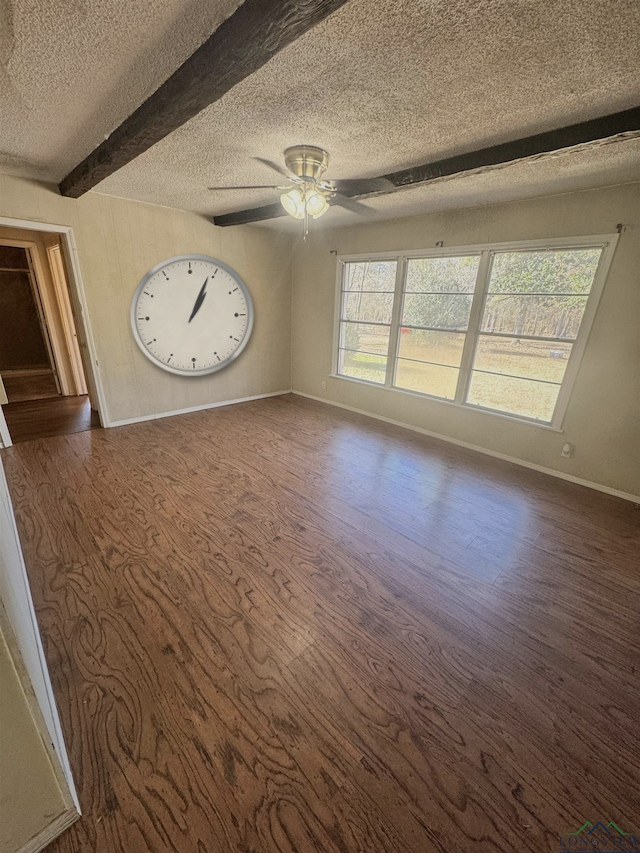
1:04
